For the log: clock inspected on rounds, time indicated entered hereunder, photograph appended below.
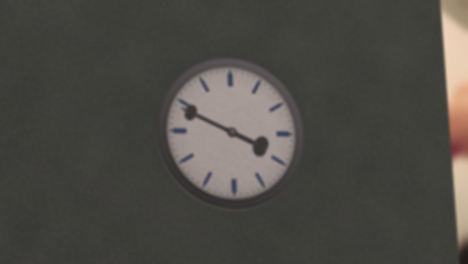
3:49
